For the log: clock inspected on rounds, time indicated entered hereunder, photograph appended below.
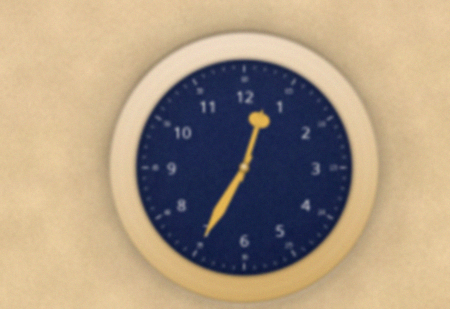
12:35
